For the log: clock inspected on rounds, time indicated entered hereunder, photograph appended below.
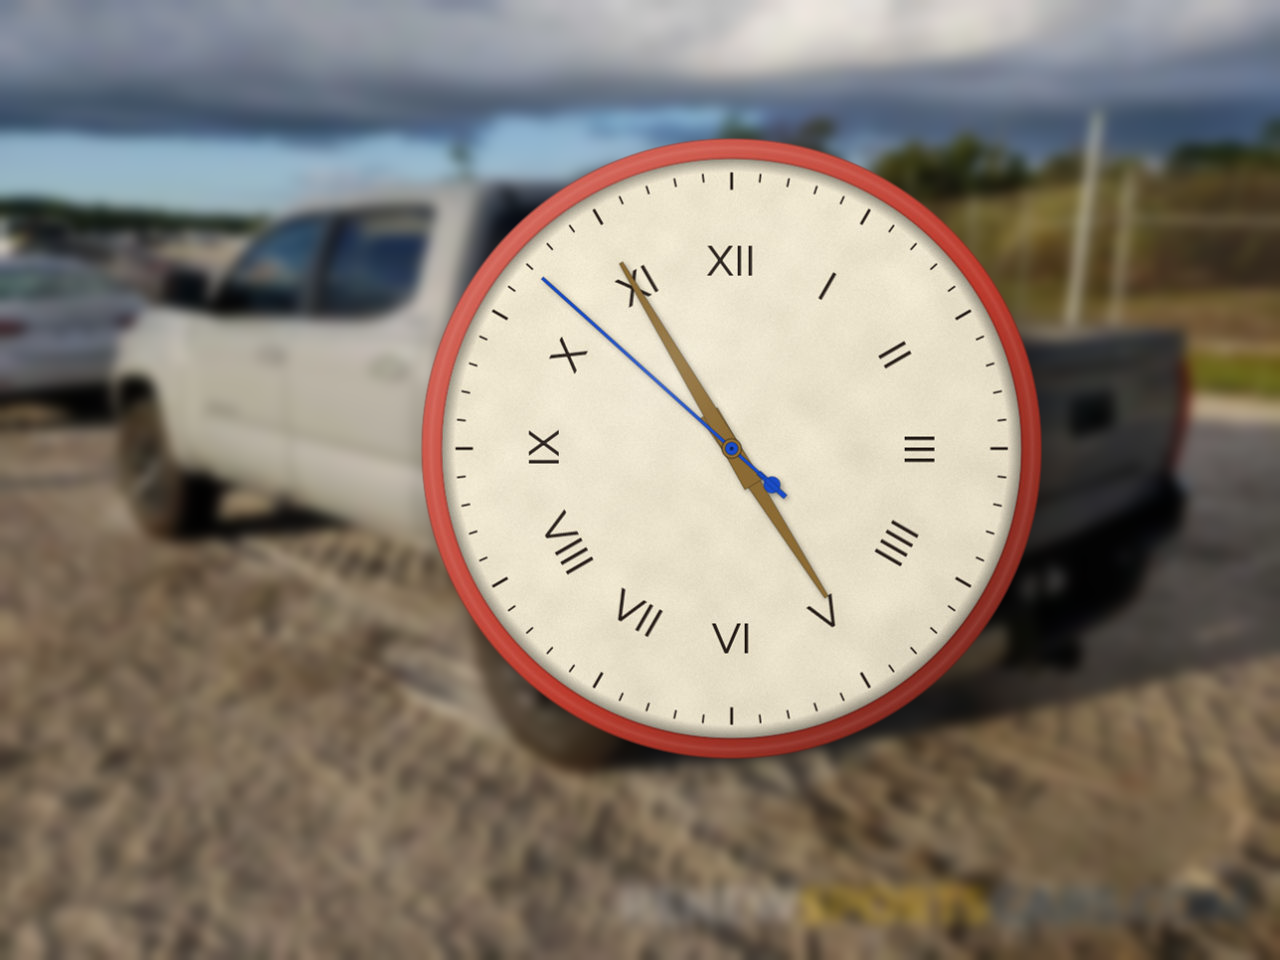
4:54:52
